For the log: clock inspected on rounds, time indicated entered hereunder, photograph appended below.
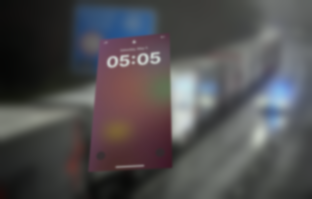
5:05
